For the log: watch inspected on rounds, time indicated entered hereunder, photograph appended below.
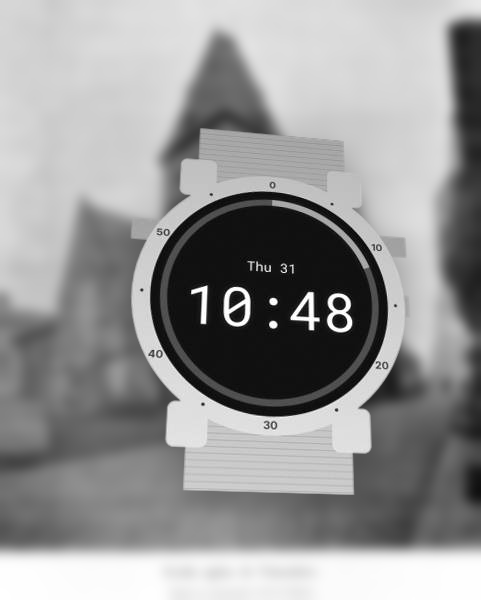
10:48
